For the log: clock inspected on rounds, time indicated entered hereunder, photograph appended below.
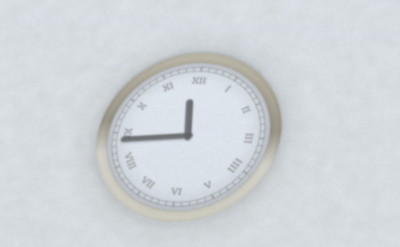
11:44
